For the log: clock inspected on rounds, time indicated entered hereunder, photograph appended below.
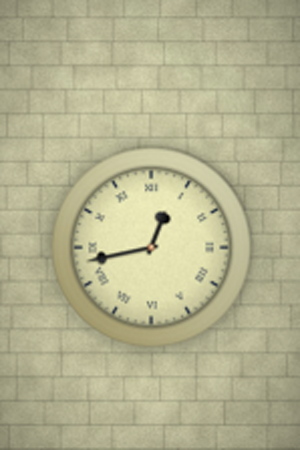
12:43
